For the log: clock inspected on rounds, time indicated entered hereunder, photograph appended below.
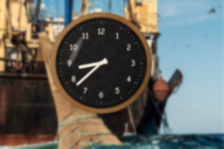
8:38
